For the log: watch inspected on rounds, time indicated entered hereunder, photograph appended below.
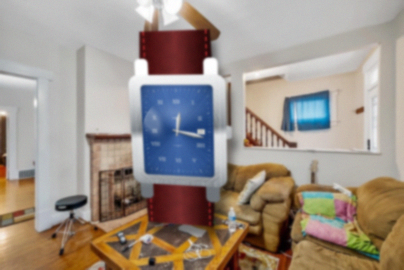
12:17
